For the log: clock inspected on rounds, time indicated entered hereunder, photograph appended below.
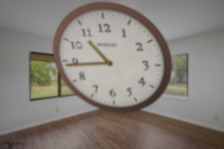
10:44
